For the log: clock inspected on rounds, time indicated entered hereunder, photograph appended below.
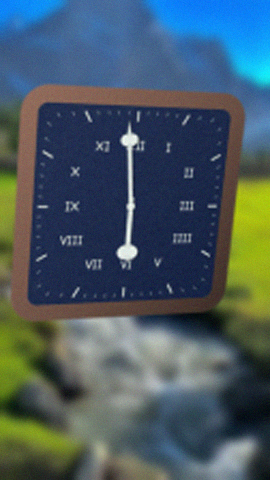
5:59
